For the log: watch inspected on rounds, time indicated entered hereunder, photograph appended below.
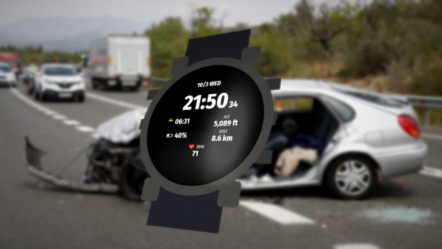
21:50:34
